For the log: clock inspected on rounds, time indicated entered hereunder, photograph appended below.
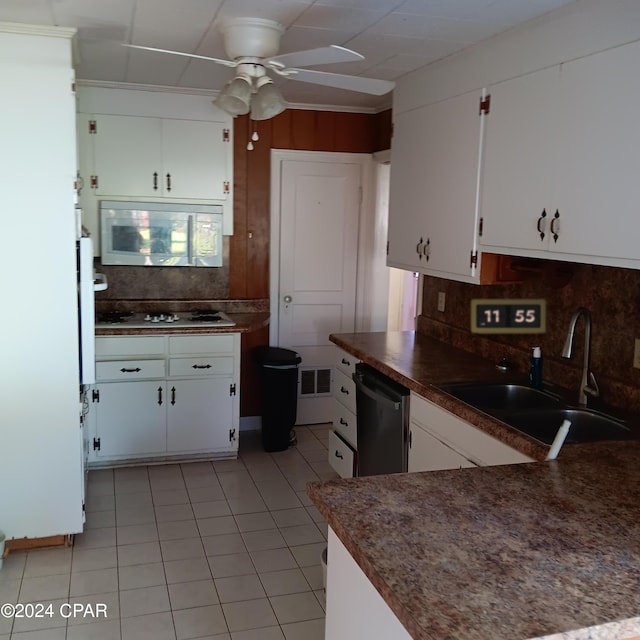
11:55
